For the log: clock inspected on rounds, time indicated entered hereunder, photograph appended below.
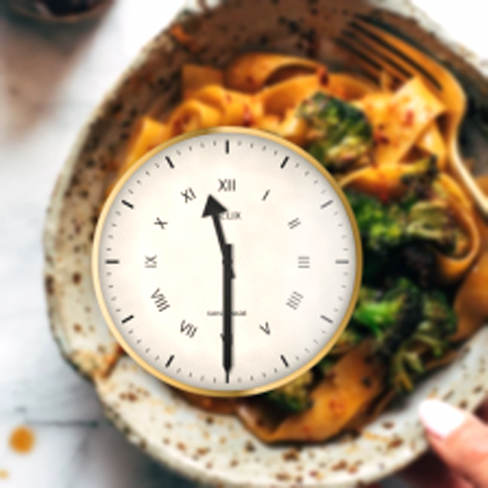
11:30
